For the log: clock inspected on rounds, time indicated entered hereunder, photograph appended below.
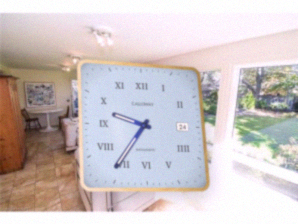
9:36
